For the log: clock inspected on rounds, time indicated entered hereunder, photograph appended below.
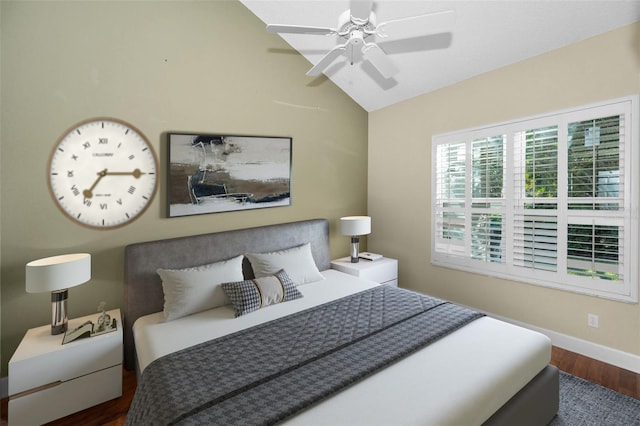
7:15
